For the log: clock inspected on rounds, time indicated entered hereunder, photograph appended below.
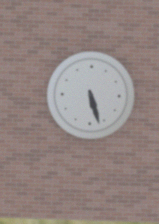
5:27
